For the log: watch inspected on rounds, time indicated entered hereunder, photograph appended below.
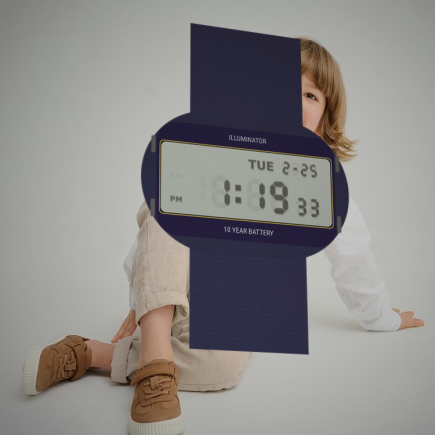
1:19:33
